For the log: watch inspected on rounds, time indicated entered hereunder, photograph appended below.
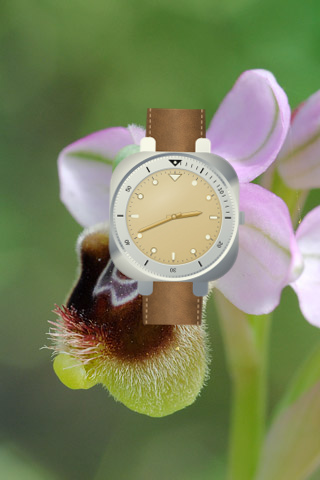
2:41
